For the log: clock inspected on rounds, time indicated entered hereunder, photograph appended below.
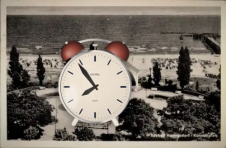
7:54
